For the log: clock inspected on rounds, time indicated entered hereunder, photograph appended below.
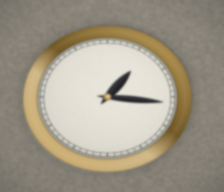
1:16
